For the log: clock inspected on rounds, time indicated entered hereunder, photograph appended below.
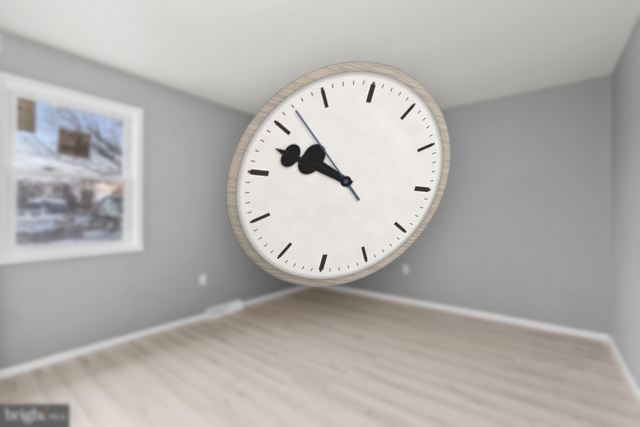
9:47:52
